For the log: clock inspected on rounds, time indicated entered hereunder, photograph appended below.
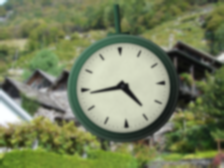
4:44
